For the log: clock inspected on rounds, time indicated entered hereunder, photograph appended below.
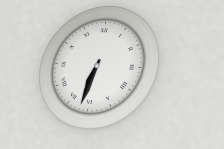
6:32
